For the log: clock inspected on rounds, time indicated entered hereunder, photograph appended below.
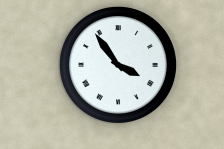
3:54
